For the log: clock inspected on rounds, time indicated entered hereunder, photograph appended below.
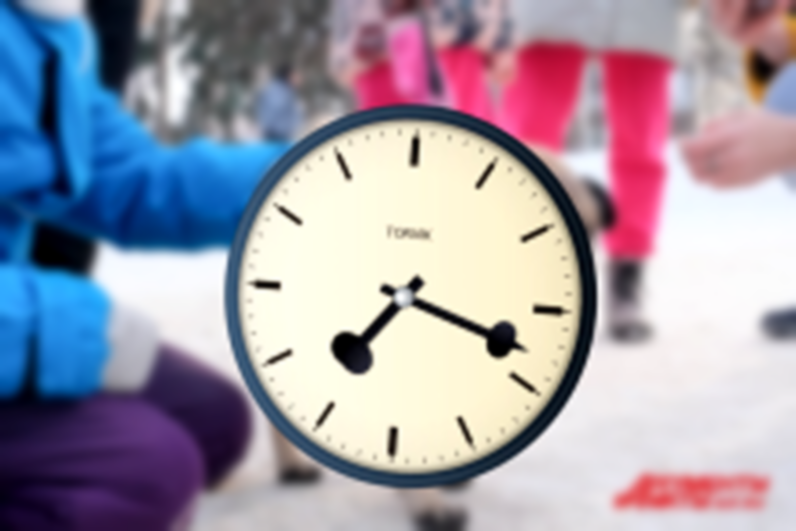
7:18
